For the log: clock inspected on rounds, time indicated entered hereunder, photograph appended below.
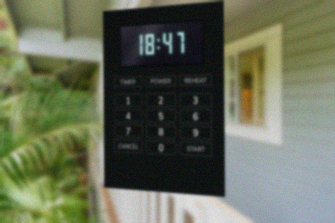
18:47
